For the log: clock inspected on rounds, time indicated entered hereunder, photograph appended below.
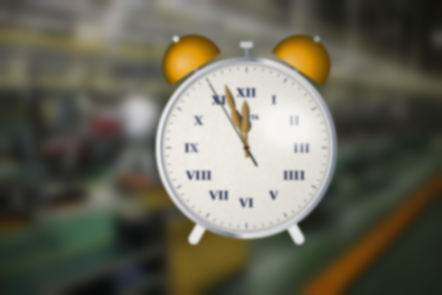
11:56:55
